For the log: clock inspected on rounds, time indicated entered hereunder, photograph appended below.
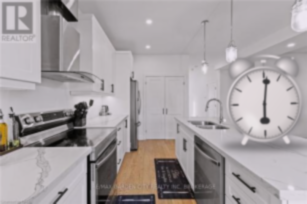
6:01
